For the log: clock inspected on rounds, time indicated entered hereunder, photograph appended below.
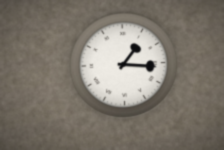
1:16
